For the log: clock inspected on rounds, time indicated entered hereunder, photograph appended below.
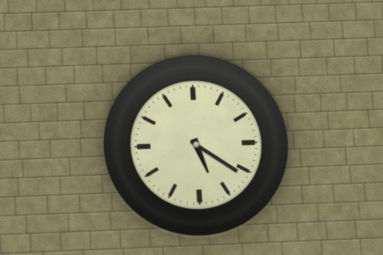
5:21
